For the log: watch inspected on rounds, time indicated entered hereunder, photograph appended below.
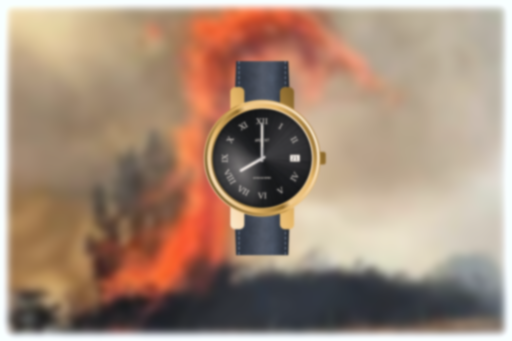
8:00
